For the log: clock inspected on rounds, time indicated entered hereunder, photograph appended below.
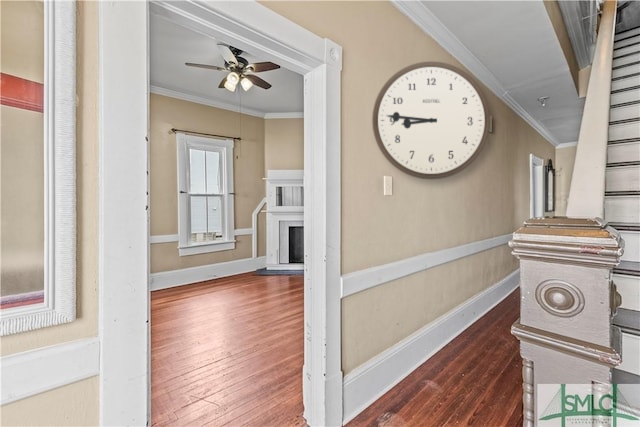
8:46
